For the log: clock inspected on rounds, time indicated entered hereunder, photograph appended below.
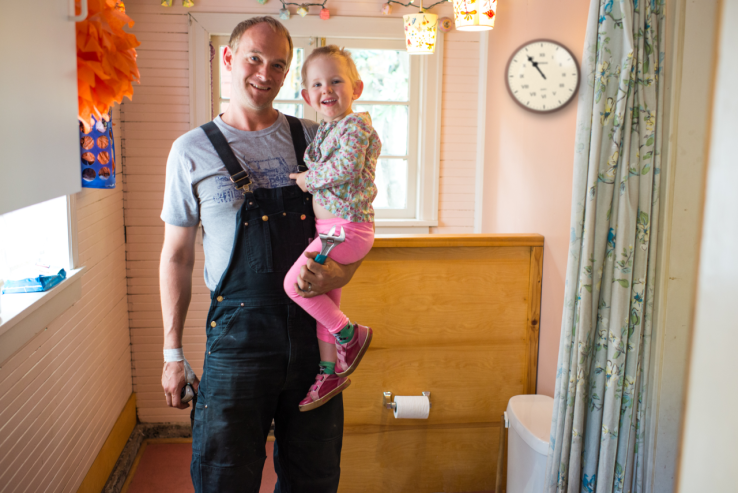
10:54
